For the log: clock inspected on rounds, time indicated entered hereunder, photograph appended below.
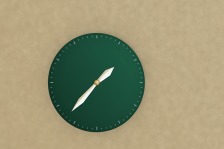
1:37
